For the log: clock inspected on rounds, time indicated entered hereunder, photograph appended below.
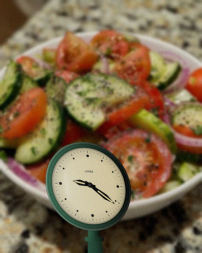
9:21
